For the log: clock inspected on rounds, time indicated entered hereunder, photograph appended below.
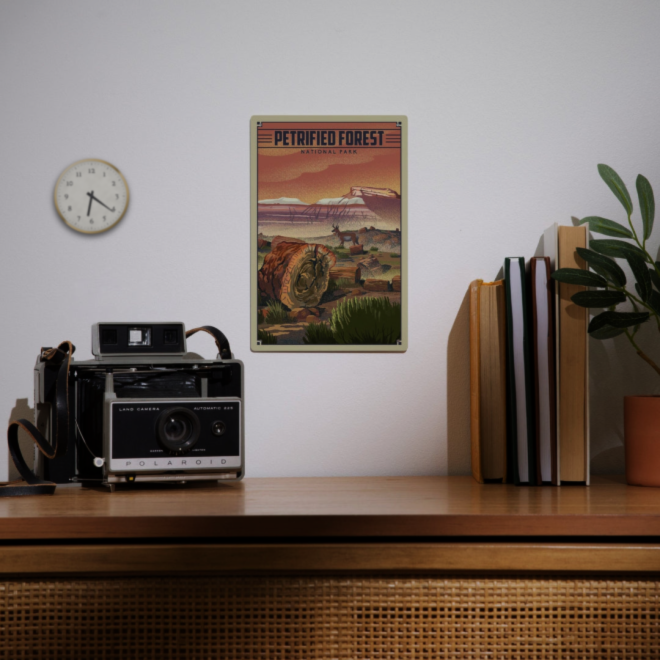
6:21
